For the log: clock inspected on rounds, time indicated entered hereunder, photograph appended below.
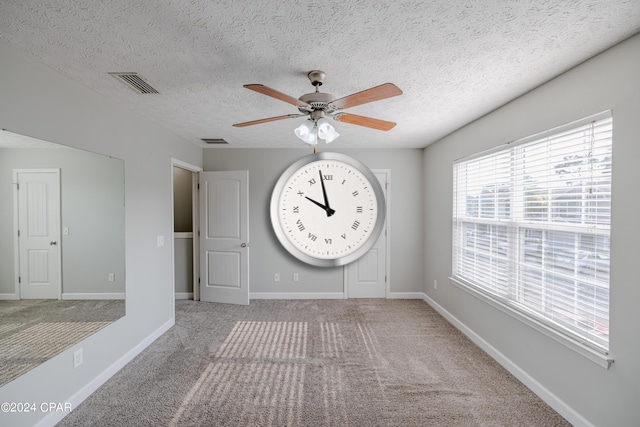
9:58
